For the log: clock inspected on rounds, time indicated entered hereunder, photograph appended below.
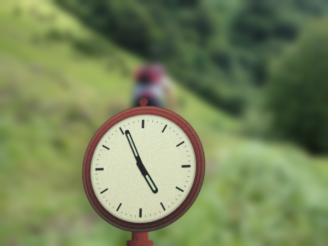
4:56
